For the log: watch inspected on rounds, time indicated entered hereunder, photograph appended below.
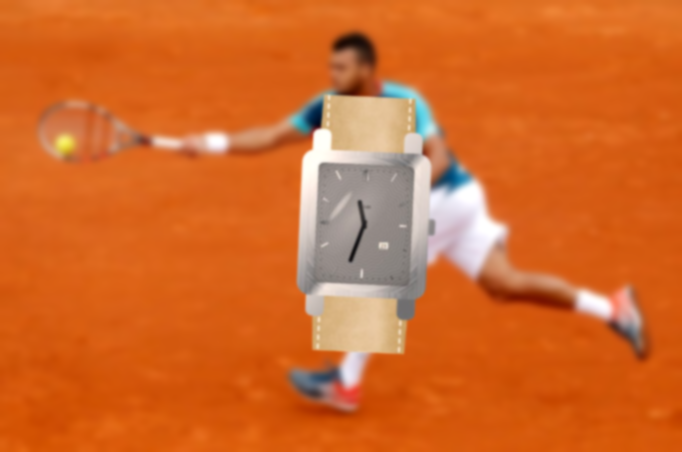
11:33
